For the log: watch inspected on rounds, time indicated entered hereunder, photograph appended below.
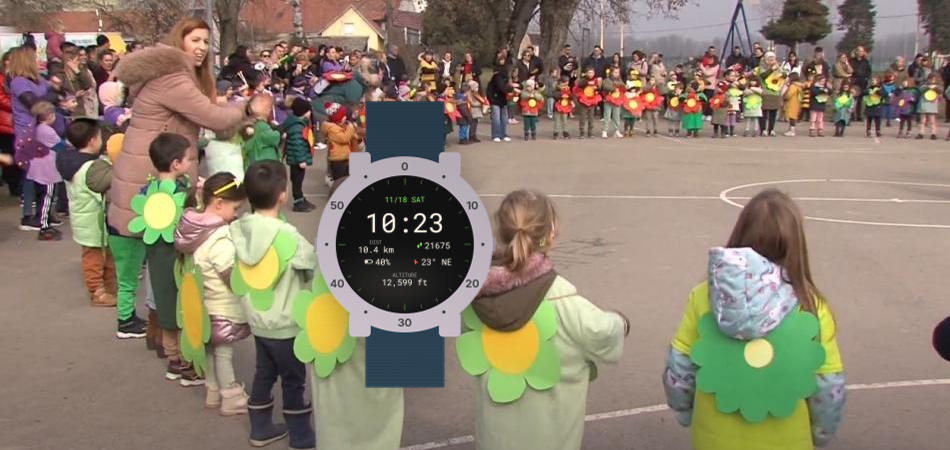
10:23
